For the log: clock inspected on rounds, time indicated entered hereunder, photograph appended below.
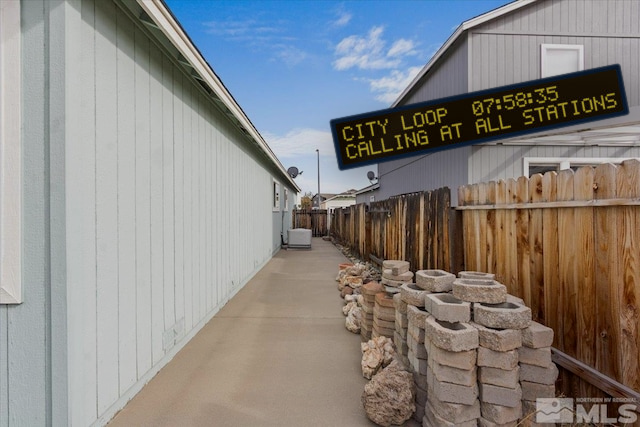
7:58:35
